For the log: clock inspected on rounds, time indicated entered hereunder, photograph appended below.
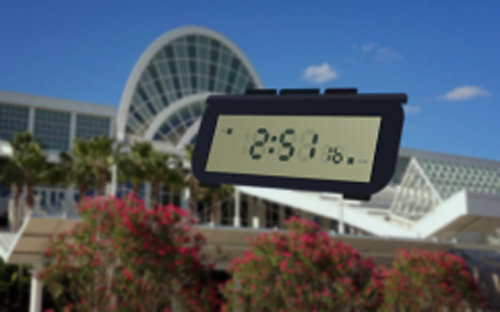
2:51:16
